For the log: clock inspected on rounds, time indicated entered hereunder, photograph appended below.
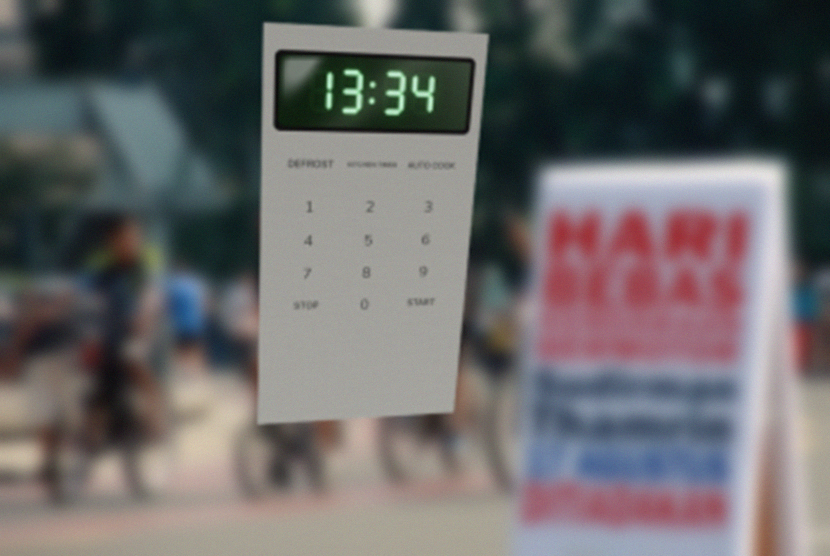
13:34
